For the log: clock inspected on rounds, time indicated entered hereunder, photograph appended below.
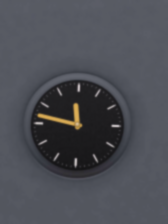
11:47
